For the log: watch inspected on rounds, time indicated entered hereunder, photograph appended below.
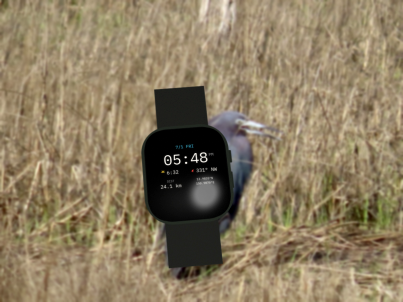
5:48
